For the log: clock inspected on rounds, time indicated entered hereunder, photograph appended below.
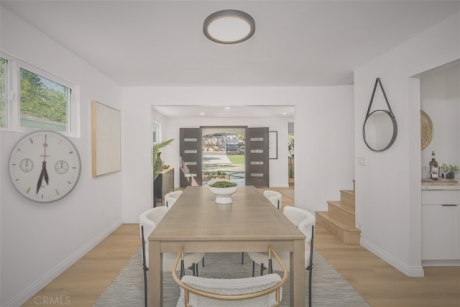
5:32
